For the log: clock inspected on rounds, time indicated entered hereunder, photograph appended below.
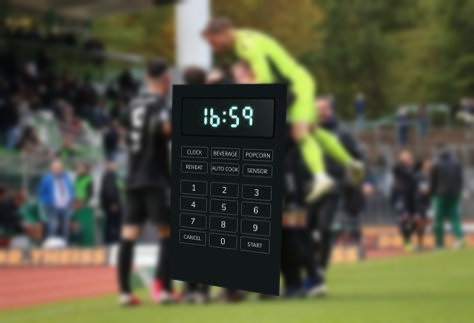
16:59
